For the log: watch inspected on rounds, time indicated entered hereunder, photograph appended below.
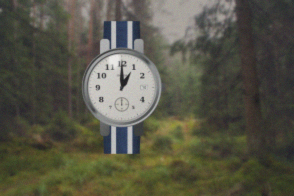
1:00
